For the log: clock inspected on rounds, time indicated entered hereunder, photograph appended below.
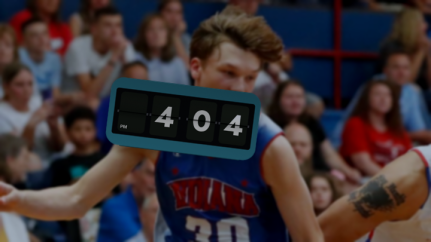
4:04
